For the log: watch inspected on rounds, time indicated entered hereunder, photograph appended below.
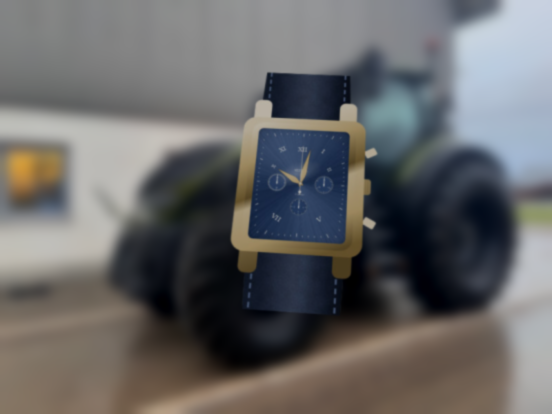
10:02
